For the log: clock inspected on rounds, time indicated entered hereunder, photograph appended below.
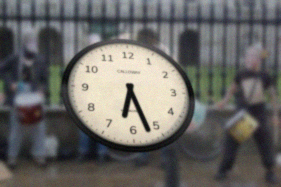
6:27
